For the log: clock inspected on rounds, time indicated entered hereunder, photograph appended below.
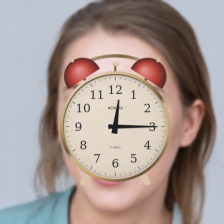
12:15
